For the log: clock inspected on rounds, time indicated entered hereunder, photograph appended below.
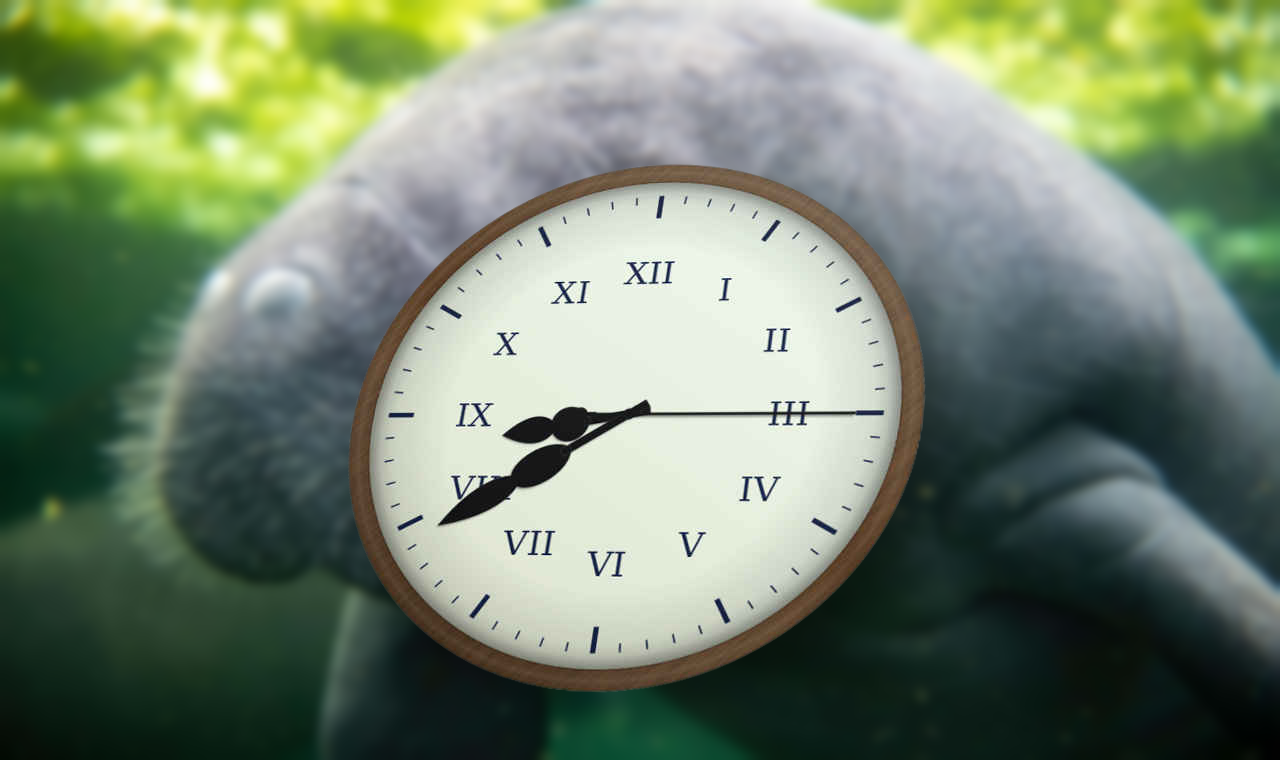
8:39:15
